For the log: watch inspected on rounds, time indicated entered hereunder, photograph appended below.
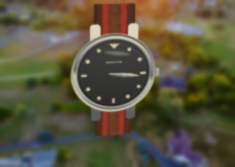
3:16
